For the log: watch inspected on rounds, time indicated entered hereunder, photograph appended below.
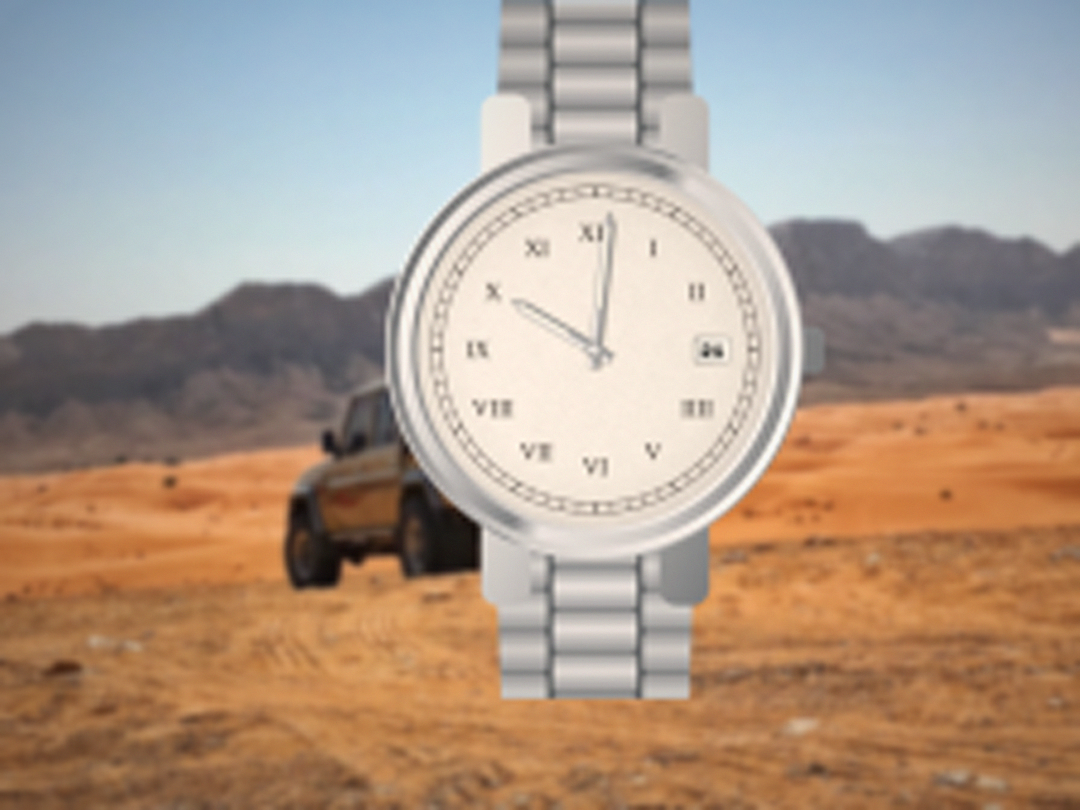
10:01
